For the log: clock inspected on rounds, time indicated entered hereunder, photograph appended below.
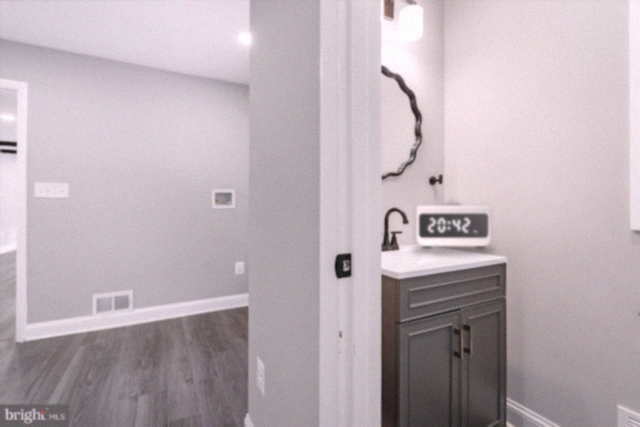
20:42
